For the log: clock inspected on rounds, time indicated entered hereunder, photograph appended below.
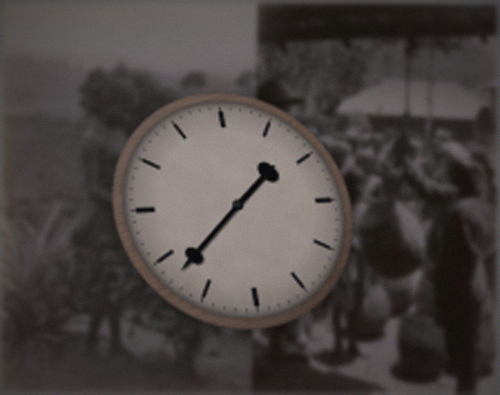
1:38
